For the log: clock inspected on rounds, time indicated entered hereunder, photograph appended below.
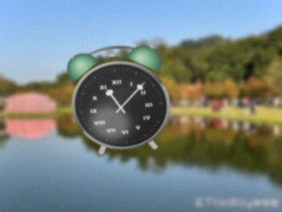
11:08
